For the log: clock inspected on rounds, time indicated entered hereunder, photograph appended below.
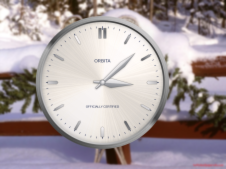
3:08
